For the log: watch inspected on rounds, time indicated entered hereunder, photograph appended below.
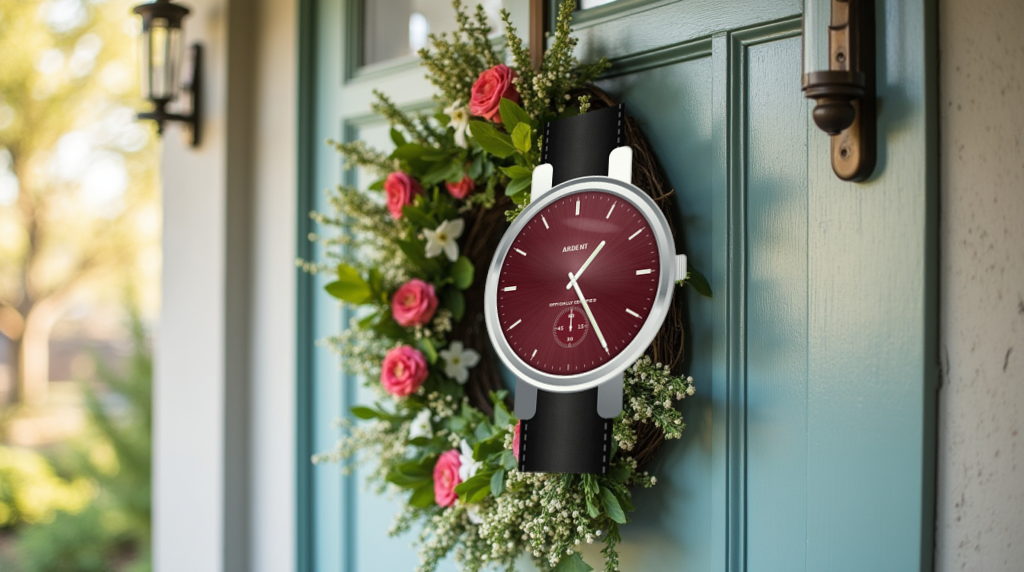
1:25
